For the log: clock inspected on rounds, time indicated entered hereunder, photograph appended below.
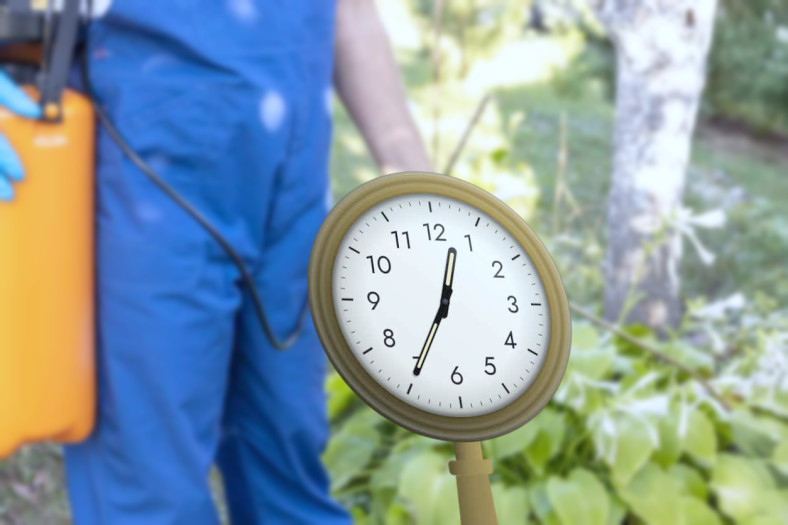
12:35
